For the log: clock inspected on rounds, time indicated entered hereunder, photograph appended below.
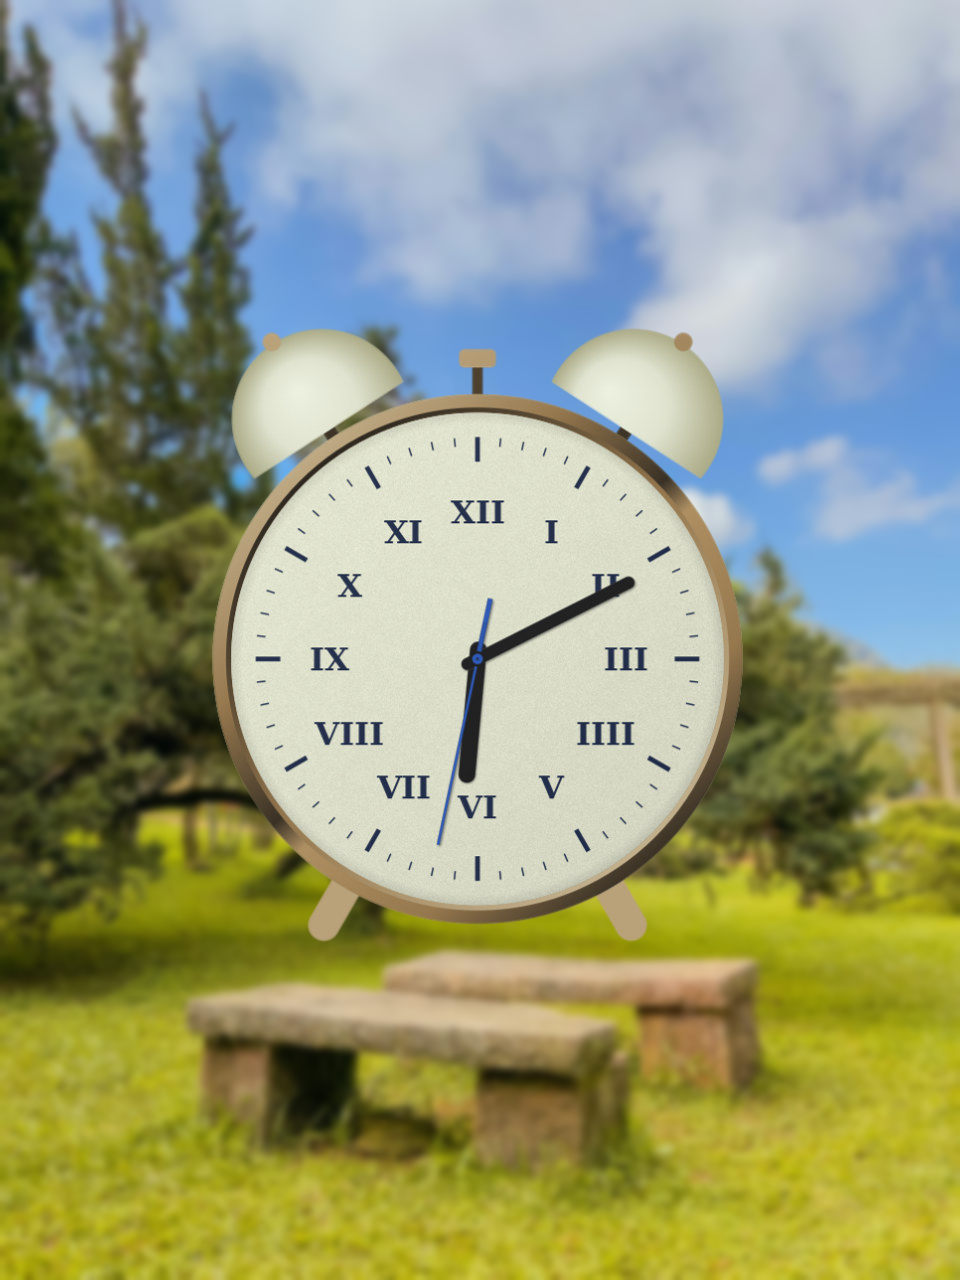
6:10:32
